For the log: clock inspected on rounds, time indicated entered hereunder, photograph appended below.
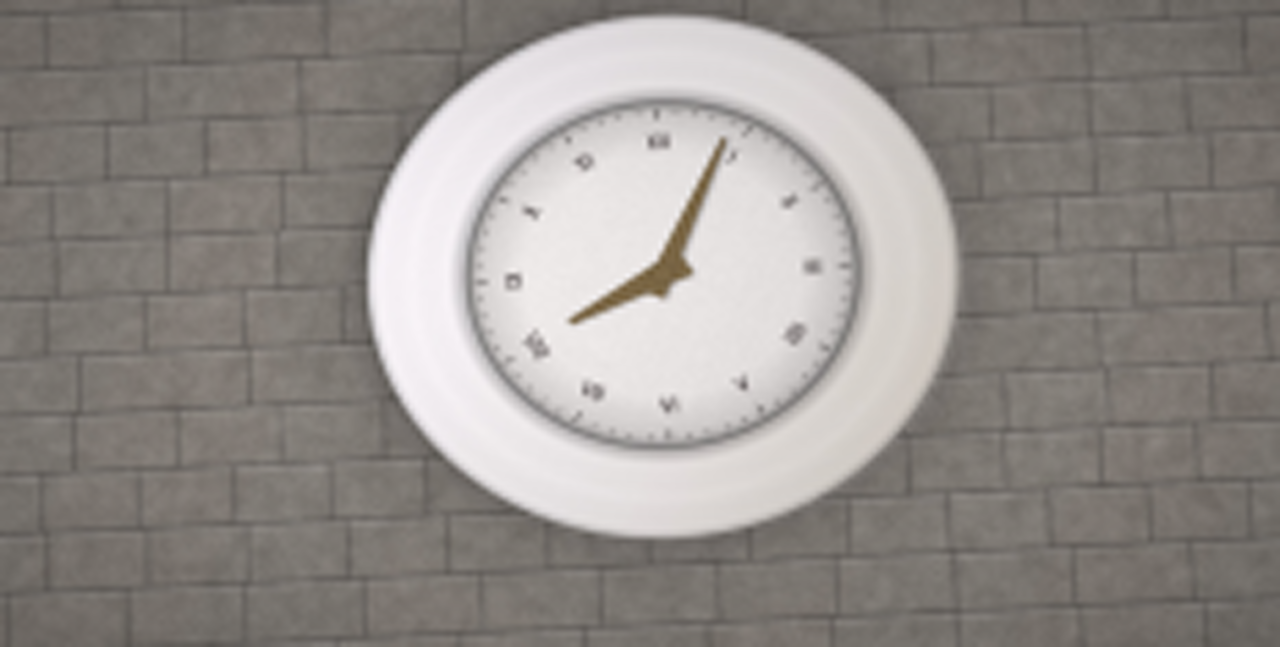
8:04
